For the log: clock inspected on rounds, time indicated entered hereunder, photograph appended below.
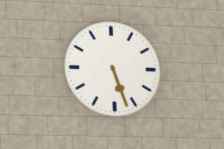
5:27
